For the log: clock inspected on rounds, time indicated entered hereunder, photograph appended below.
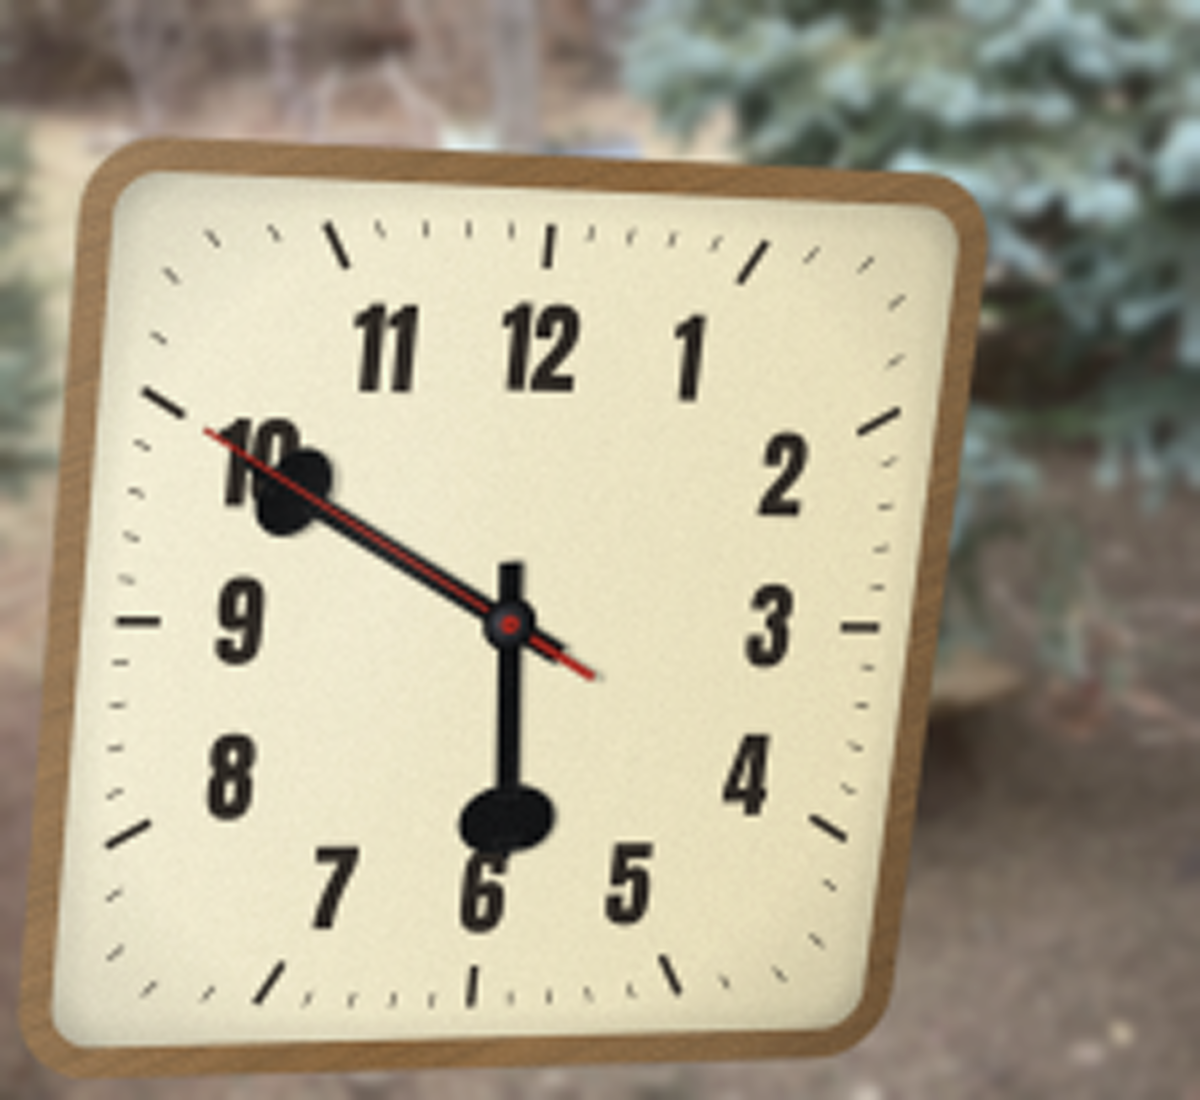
5:49:50
